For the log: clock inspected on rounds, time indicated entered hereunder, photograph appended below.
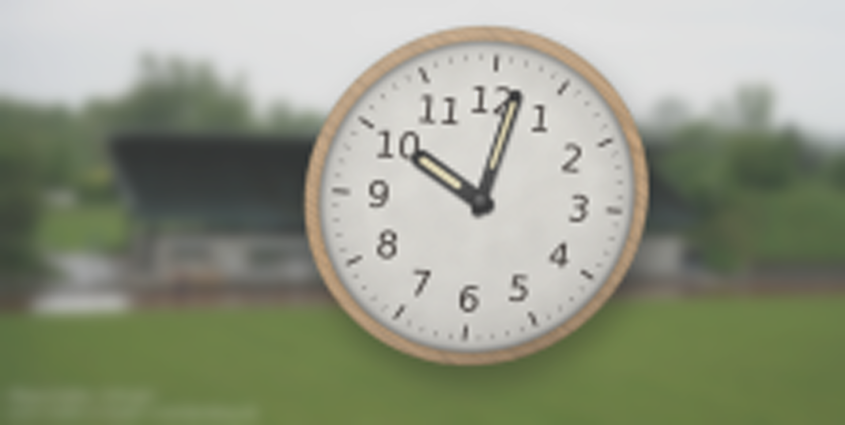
10:02
